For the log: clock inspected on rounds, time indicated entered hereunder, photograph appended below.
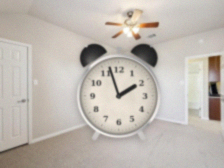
1:57
